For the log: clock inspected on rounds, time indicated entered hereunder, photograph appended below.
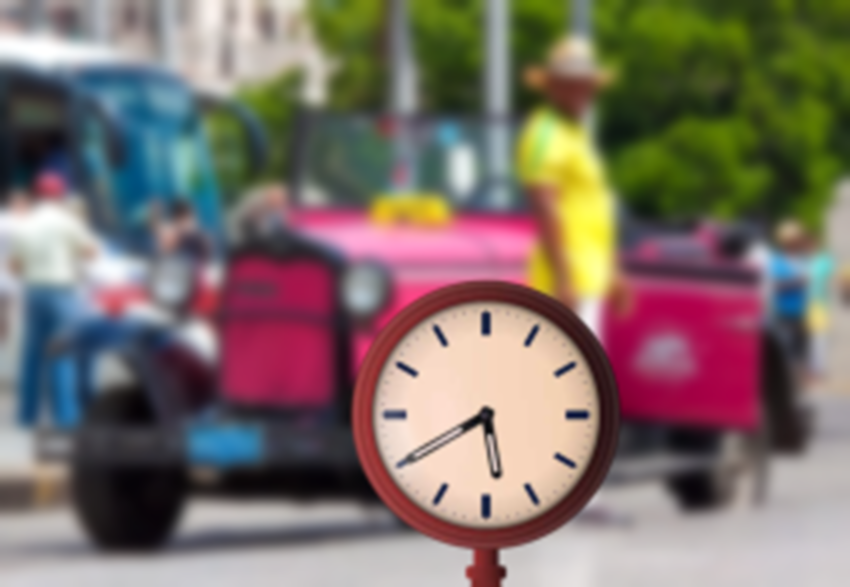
5:40
